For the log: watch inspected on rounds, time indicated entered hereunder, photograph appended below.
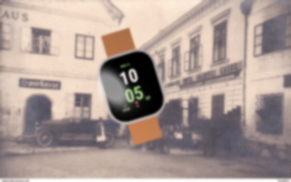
10:05
